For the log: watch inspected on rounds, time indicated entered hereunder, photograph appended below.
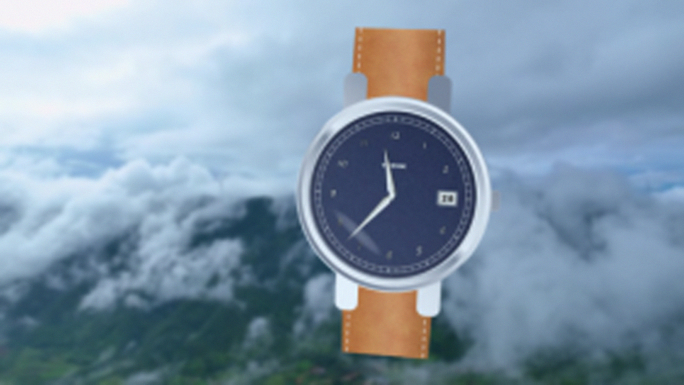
11:37
